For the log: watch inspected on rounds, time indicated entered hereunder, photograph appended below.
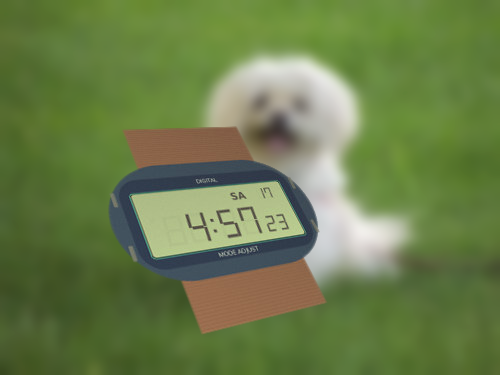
4:57:23
